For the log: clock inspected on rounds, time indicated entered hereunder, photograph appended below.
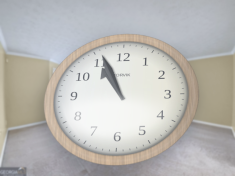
10:56
